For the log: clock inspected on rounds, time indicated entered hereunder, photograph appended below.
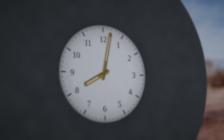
8:02
